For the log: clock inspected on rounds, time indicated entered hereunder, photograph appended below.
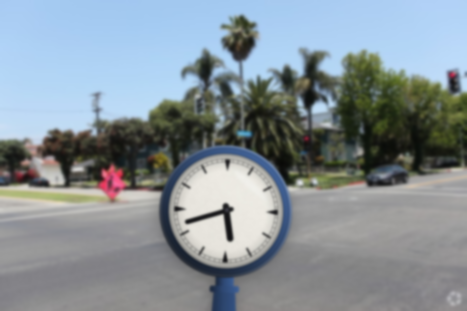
5:42
